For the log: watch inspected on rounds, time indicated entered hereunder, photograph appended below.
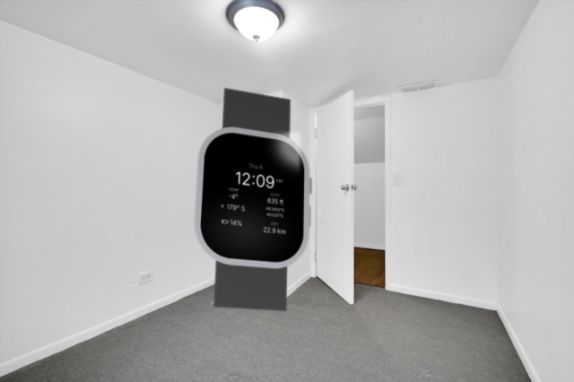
12:09
